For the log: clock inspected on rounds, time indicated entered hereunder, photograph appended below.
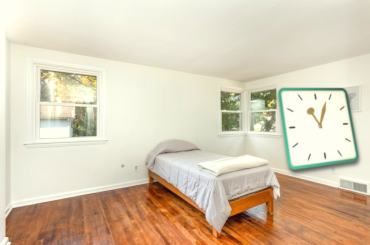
11:04
